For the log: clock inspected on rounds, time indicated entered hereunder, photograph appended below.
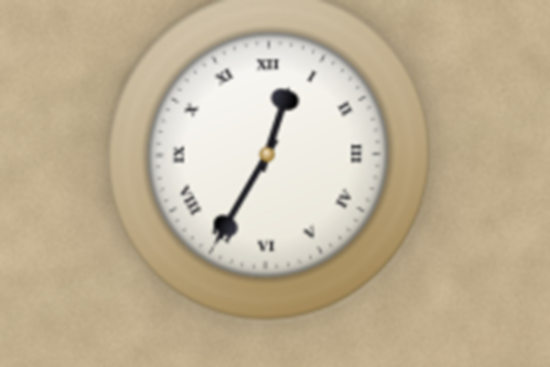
12:35
